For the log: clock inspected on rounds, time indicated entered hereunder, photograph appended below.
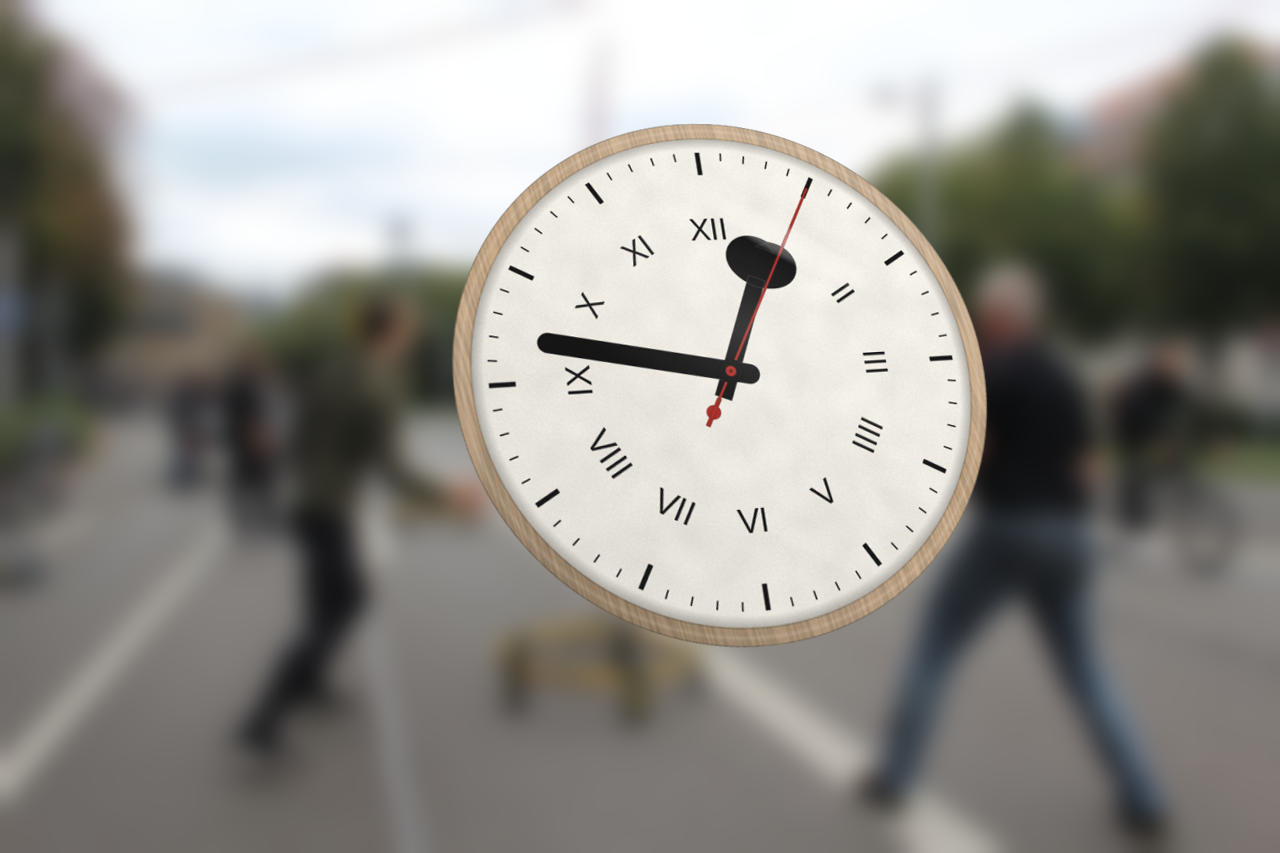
12:47:05
